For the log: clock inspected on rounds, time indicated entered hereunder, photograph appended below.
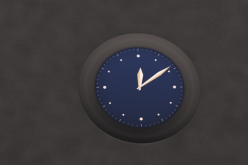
12:09
